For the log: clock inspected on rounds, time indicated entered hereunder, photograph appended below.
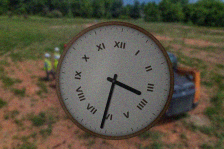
3:31
